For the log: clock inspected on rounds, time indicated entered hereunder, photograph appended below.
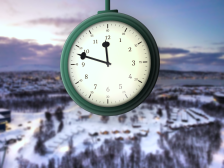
11:48
